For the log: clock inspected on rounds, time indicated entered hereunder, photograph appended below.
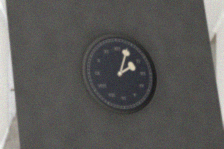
2:04
